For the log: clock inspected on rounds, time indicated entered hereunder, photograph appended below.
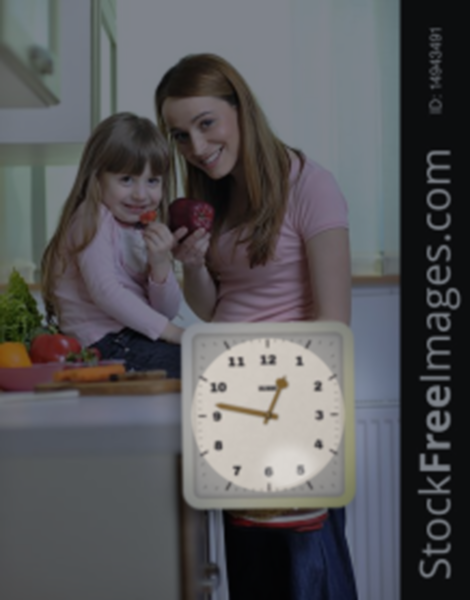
12:47
